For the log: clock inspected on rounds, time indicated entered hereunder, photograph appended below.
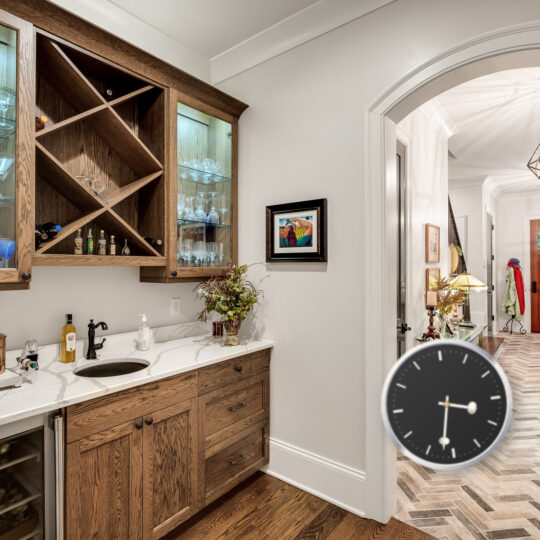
3:32
